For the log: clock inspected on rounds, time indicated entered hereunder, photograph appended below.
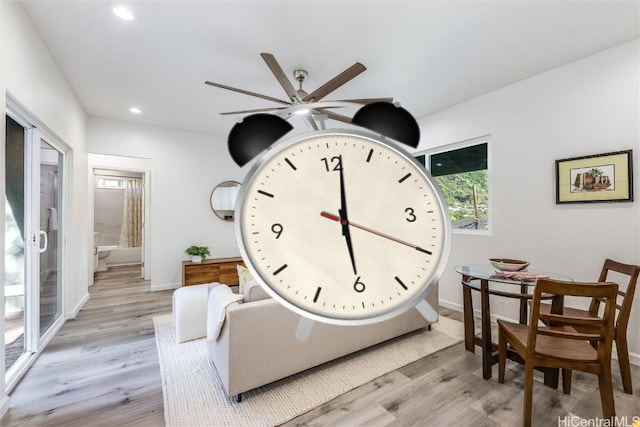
6:01:20
